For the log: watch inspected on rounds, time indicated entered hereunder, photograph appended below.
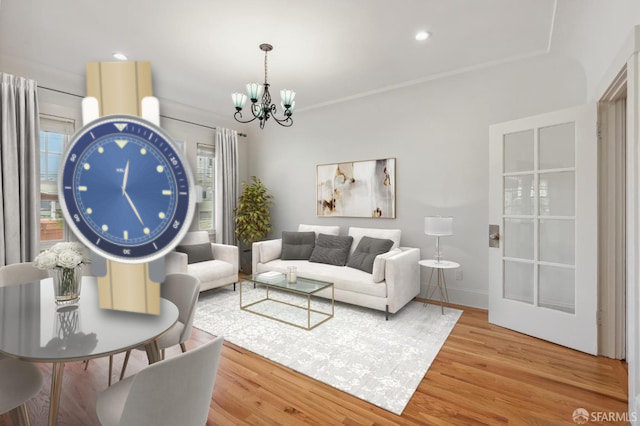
12:25
